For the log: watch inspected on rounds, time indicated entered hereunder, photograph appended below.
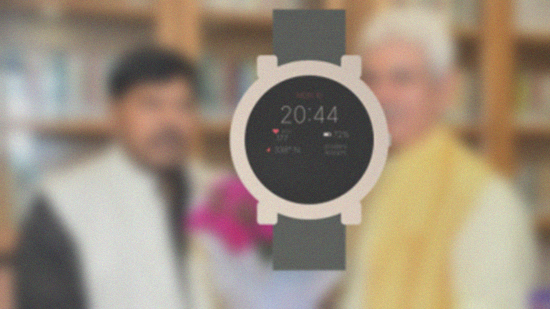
20:44
